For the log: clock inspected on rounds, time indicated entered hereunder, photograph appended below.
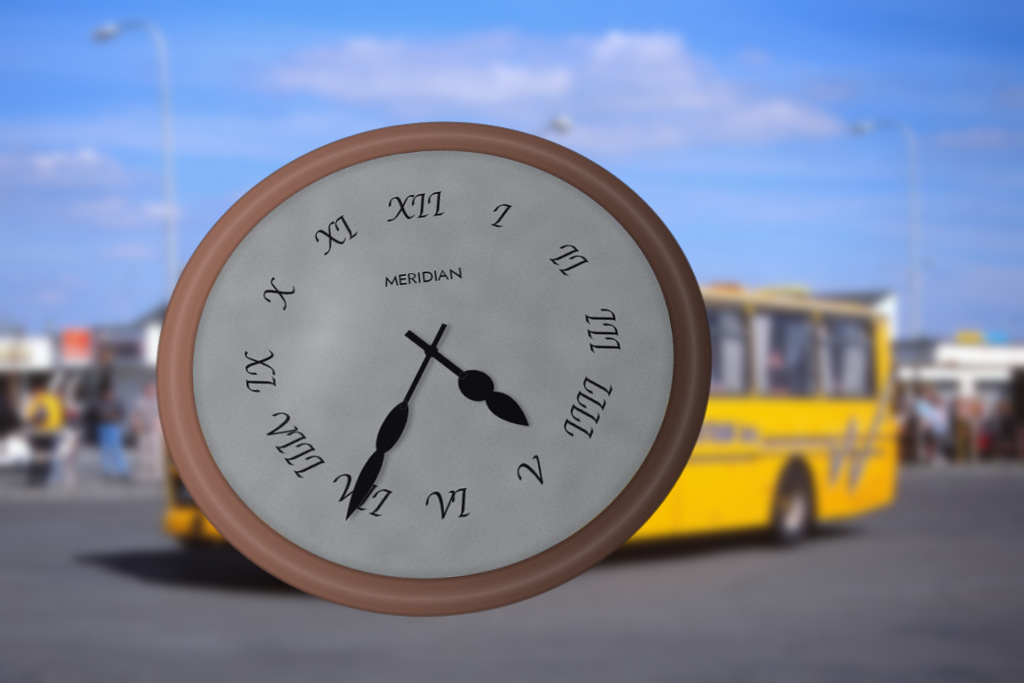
4:35
